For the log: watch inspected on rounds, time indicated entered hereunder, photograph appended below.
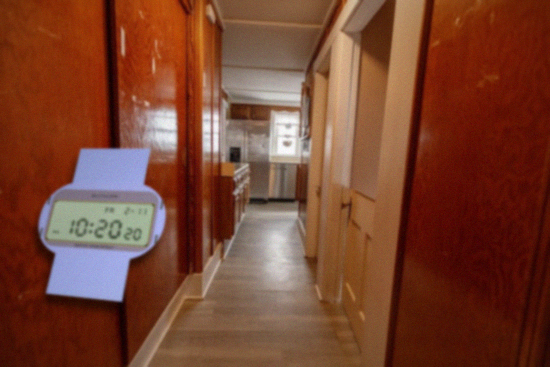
10:20:20
